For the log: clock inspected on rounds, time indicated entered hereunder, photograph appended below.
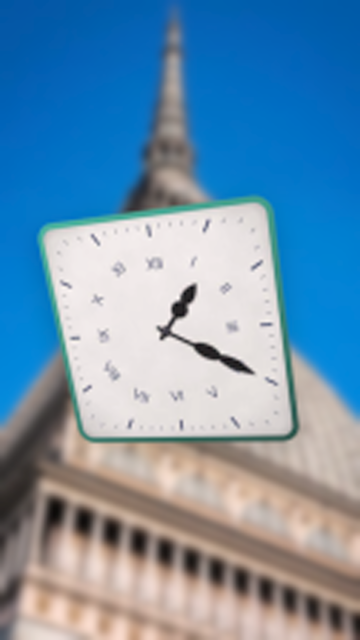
1:20
